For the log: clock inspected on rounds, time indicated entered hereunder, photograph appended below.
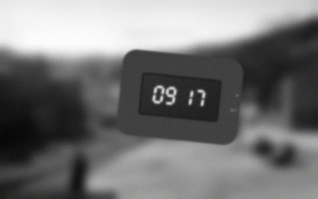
9:17
